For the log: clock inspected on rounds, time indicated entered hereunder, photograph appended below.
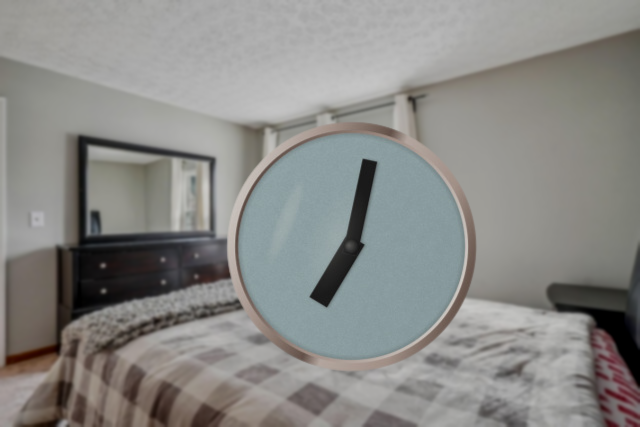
7:02
